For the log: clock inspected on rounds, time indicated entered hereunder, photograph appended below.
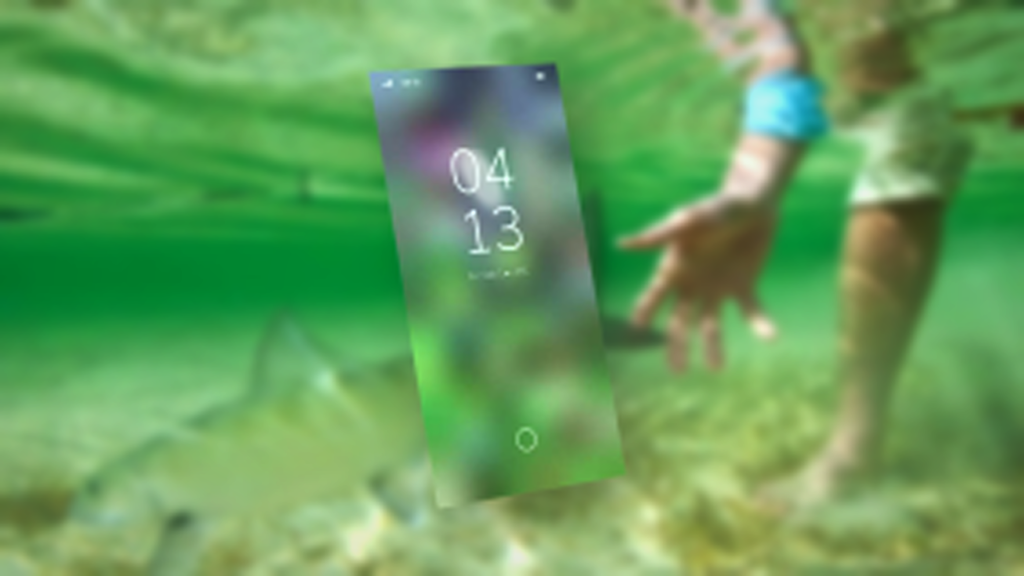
4:13
